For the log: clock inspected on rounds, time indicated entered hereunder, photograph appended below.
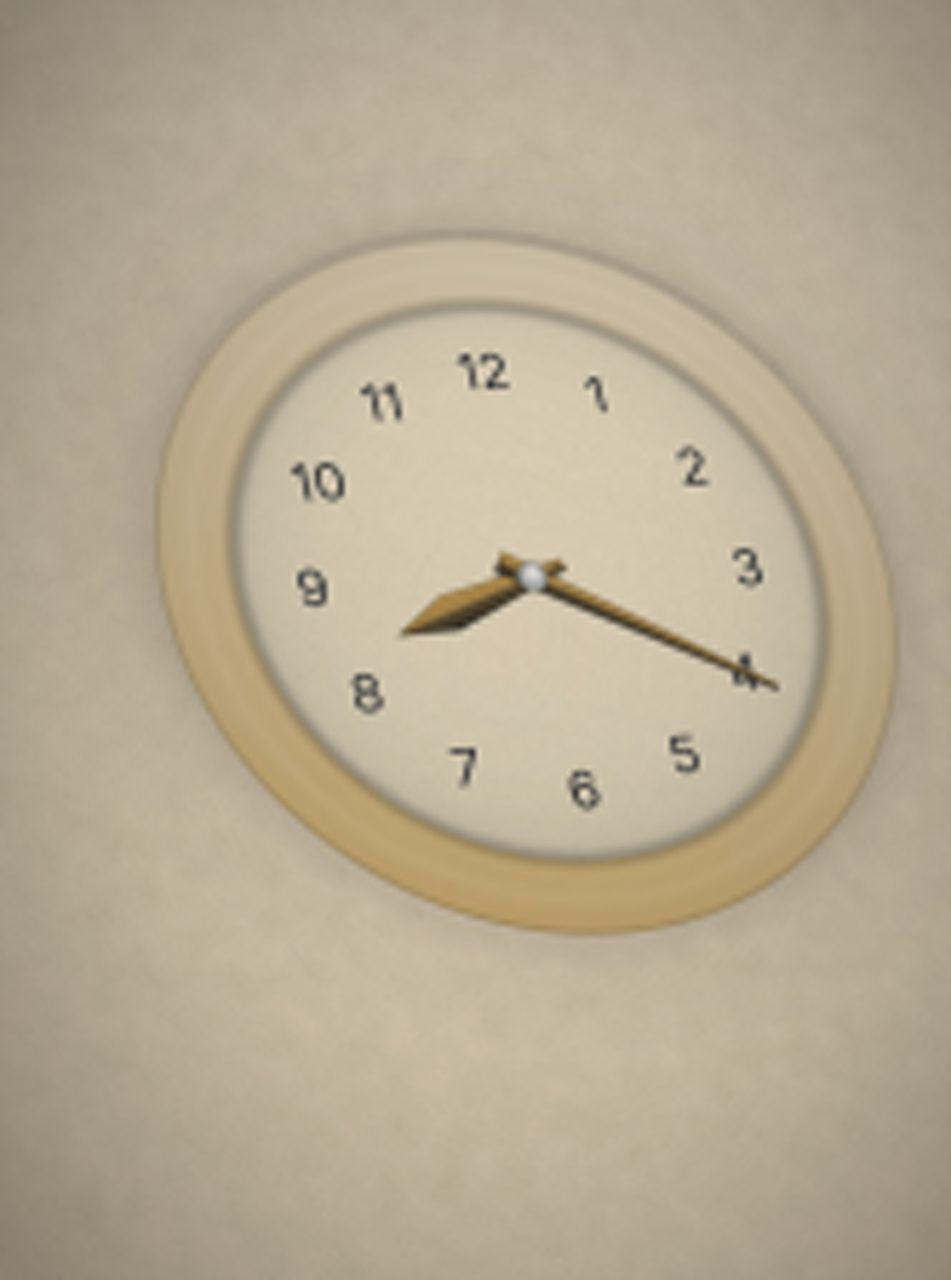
8:20
